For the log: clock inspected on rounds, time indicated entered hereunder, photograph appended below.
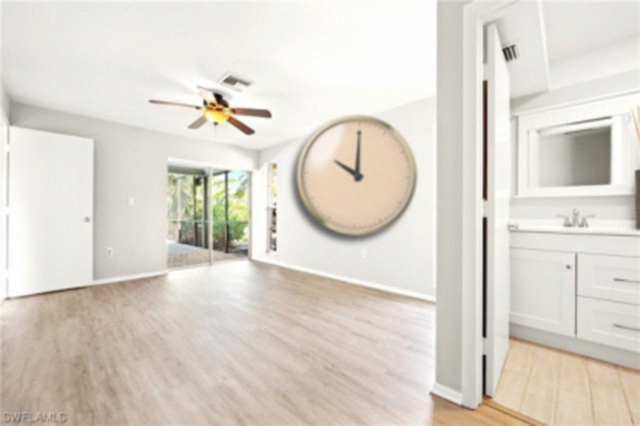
10:00
